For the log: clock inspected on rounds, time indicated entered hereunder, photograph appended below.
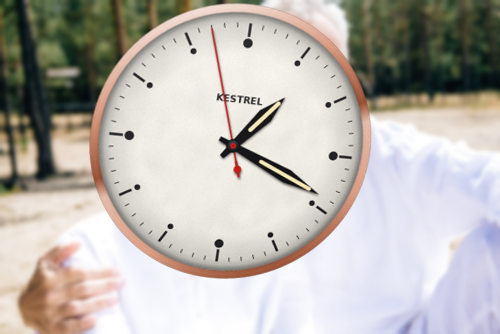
1:18:57
